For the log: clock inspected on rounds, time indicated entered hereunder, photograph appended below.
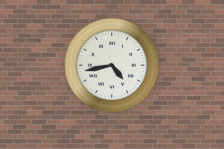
4:43
